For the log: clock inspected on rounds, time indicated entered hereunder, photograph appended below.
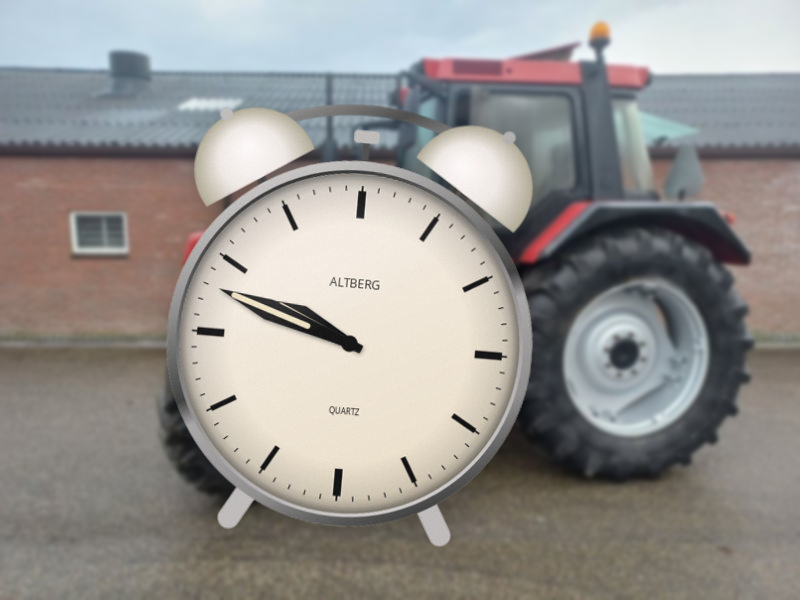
9:48
